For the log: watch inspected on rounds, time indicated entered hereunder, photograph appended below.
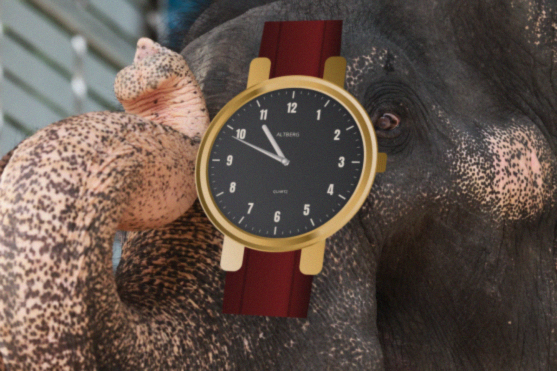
10:49
